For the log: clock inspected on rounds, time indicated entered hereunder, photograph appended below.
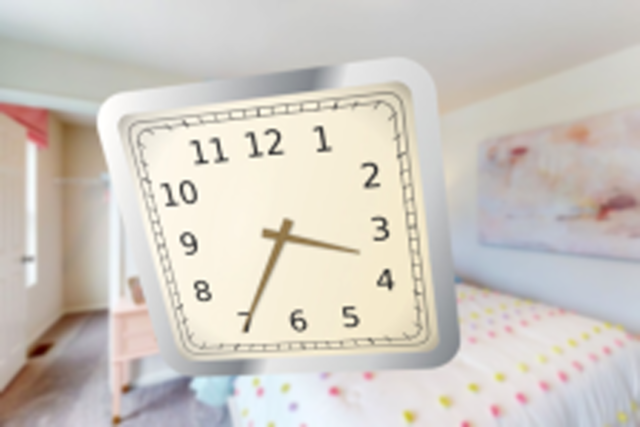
3:35
